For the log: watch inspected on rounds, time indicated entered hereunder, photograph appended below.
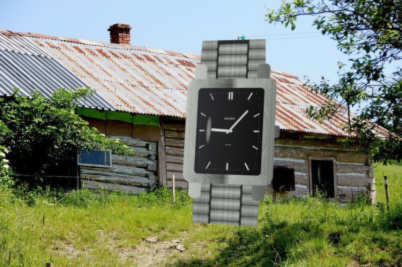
9:07
